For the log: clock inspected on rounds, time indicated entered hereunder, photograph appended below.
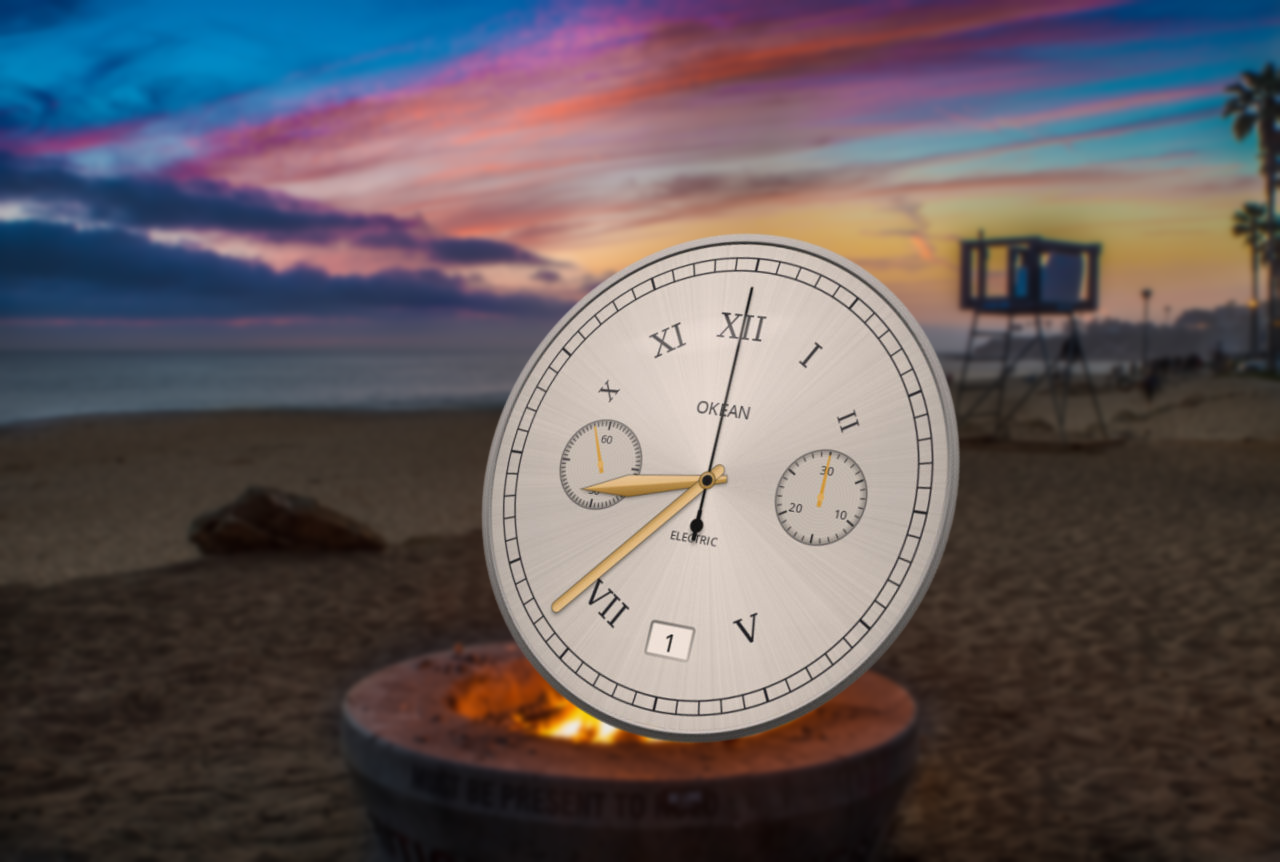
8:36:56
